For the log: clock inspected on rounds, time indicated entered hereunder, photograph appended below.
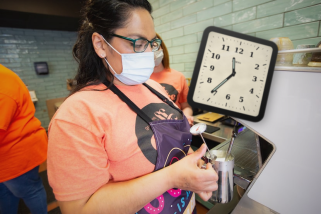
11:36
